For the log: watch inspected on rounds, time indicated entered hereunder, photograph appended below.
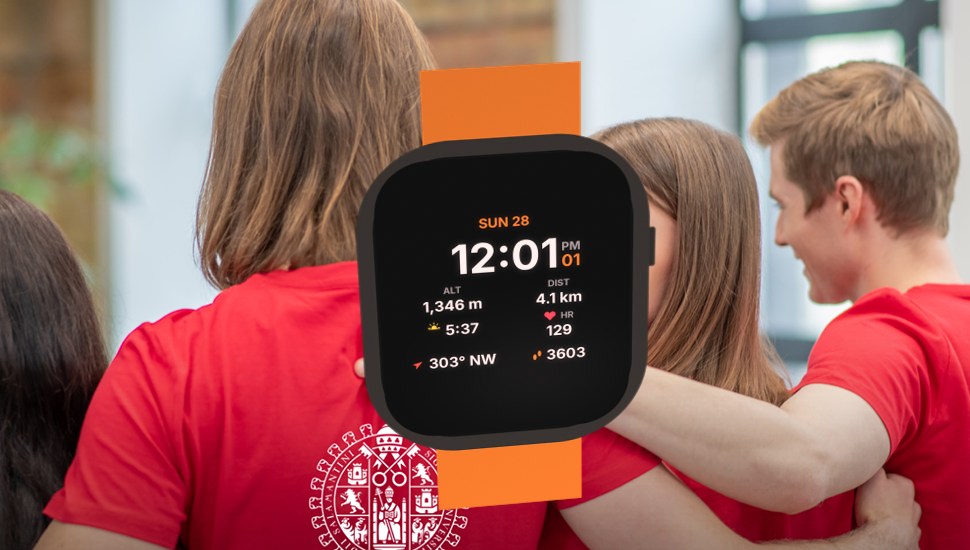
12:01:01
